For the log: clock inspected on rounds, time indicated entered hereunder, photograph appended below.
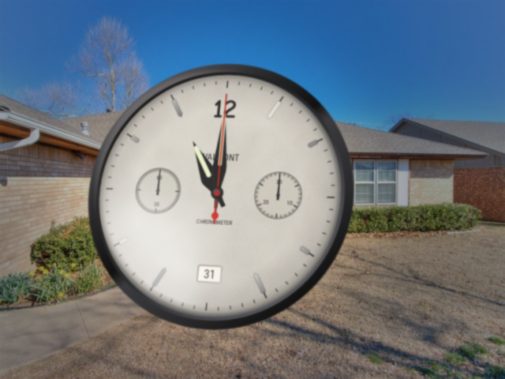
11:00
